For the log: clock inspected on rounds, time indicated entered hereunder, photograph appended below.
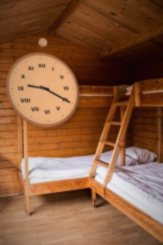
9:20
